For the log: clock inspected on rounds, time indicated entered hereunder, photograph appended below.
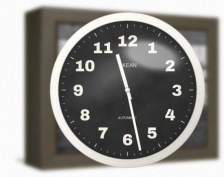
11:28
